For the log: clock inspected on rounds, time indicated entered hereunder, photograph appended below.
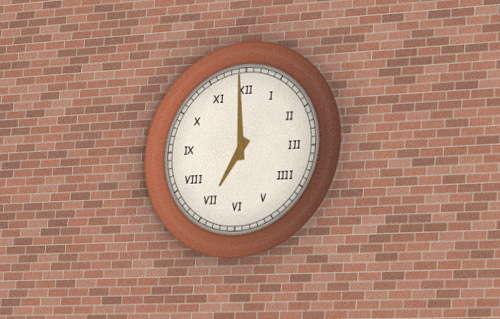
6:59
